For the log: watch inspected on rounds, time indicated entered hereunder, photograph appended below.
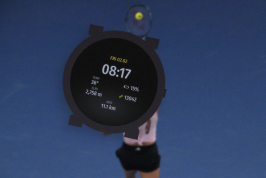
8:17
